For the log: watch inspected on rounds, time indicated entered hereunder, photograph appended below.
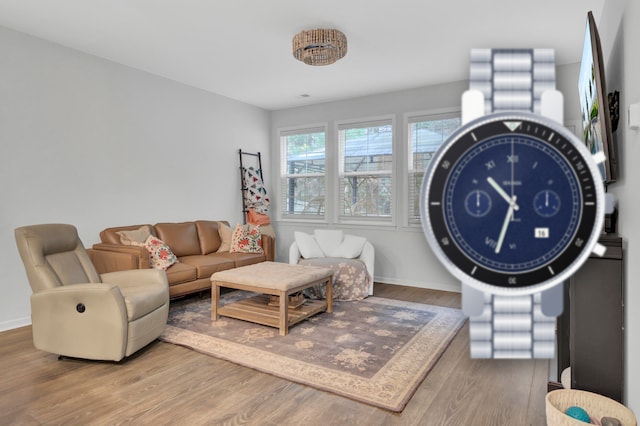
10:33
